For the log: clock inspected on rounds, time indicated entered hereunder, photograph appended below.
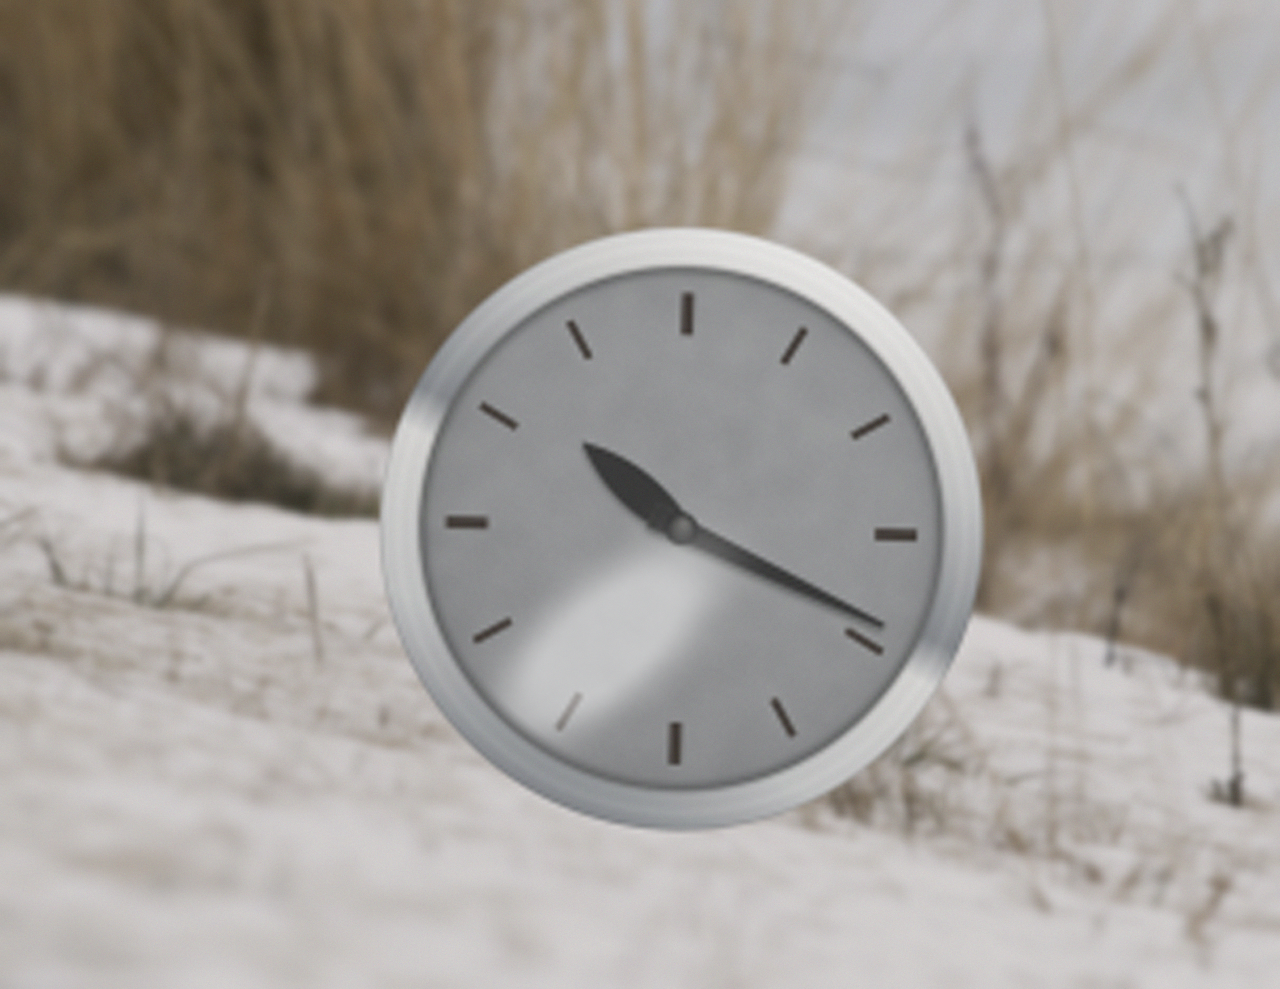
10:19
